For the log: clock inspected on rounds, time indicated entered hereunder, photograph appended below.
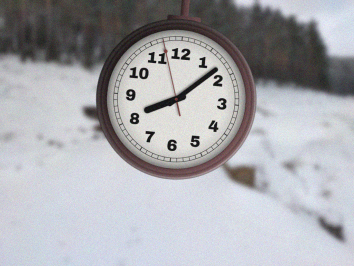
8:07:57
